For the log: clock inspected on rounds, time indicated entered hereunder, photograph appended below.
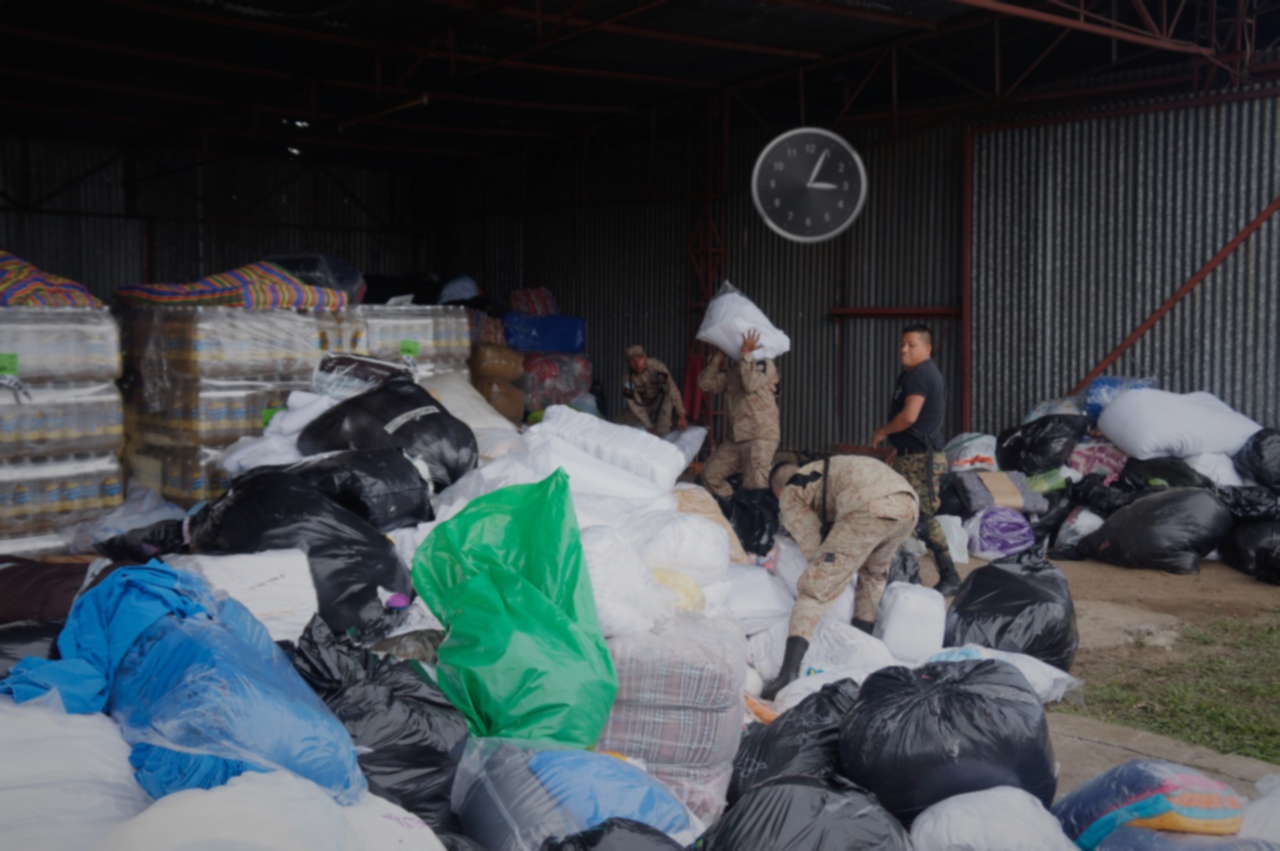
3:04
